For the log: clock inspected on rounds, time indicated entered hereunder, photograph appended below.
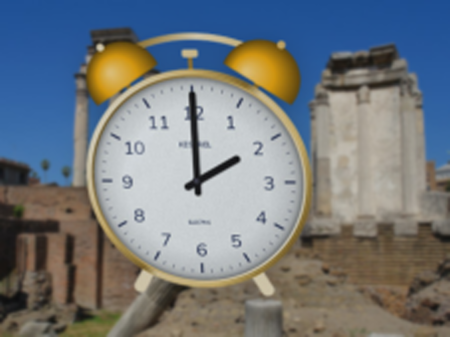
2:00
